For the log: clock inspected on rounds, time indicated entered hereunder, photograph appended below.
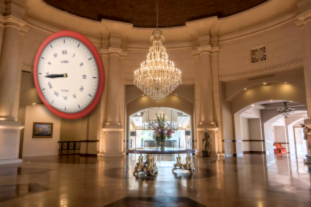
8:44
